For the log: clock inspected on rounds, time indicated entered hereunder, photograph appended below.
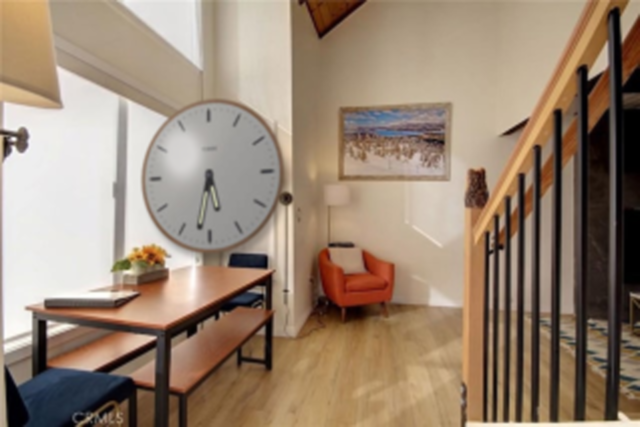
5:32
